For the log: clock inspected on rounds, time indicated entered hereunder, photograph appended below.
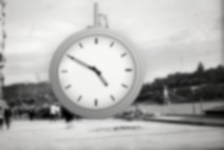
4:50
